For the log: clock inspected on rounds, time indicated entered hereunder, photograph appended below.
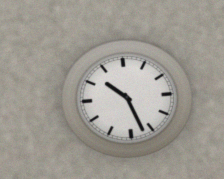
10:27
